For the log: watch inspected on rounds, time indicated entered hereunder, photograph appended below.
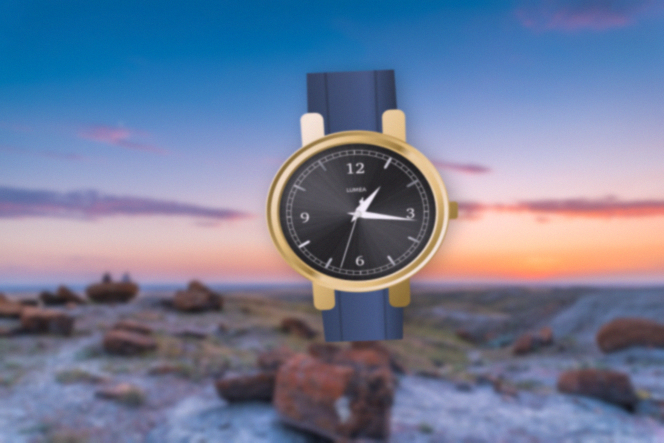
1:16:33
